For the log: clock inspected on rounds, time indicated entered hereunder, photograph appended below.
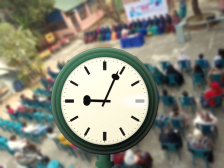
9:04
